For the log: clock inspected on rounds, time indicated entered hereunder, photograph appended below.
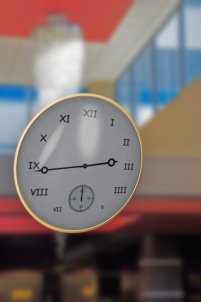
2:44
